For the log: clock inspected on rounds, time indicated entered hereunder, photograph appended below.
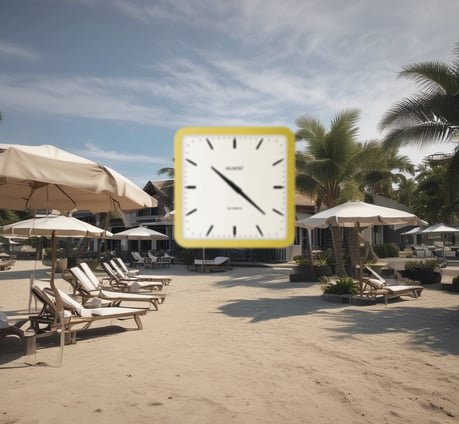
10:22
